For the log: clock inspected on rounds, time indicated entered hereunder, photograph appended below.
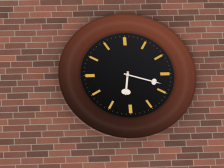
6:18
